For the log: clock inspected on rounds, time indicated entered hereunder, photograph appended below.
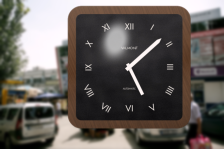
5:08
